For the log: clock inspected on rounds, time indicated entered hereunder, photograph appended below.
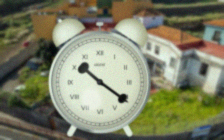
10:21
